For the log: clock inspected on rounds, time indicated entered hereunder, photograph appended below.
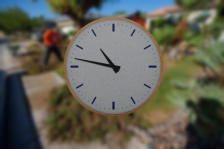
10:47
